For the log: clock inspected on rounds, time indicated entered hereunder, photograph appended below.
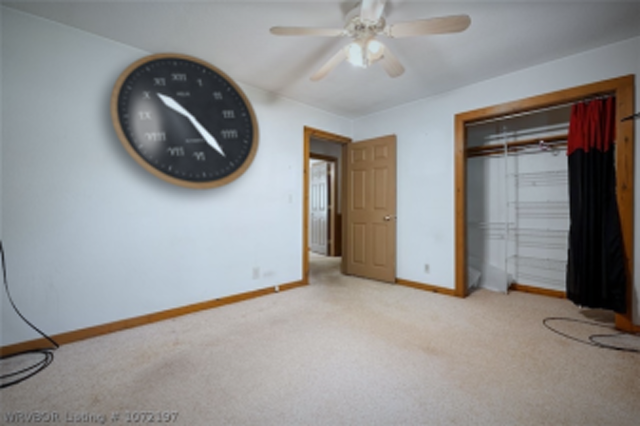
10:25
